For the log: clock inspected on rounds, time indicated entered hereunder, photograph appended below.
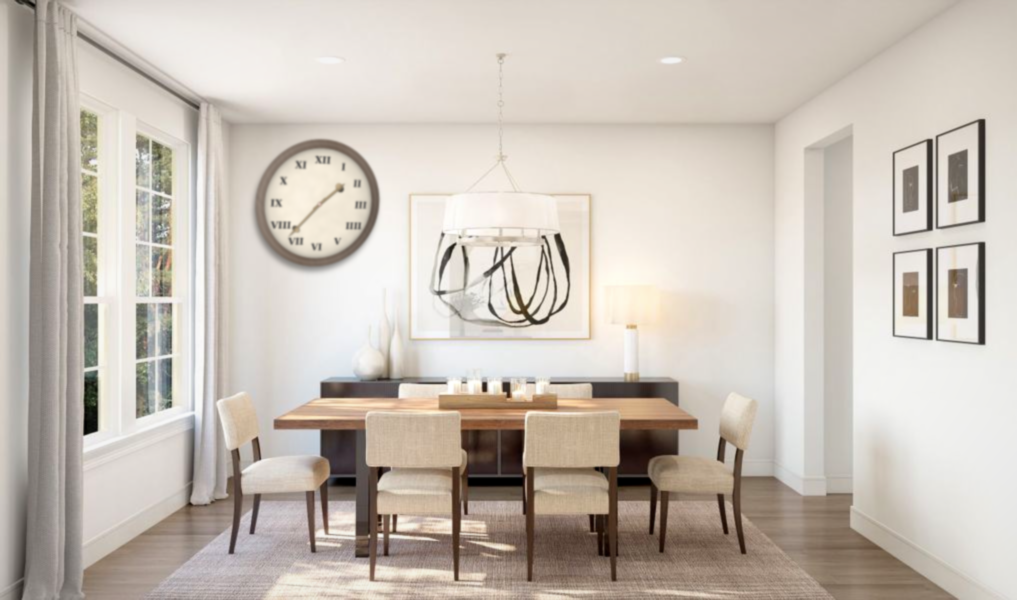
1:37
